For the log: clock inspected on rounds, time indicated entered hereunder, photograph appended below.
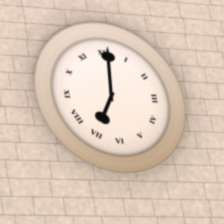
7:01
